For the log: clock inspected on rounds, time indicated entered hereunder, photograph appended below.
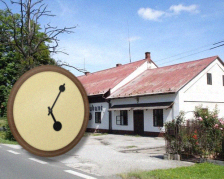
5:05
